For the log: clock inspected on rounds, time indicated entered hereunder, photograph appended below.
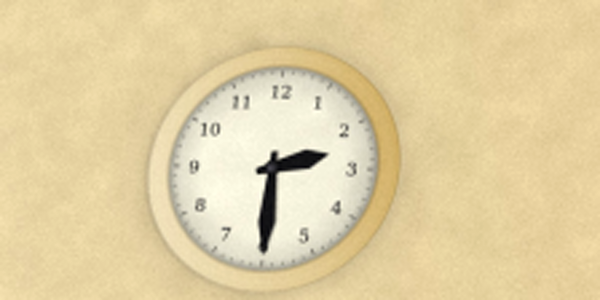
2:30
